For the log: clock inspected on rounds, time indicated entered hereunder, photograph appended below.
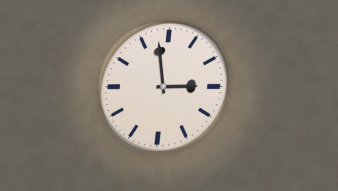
2:58
